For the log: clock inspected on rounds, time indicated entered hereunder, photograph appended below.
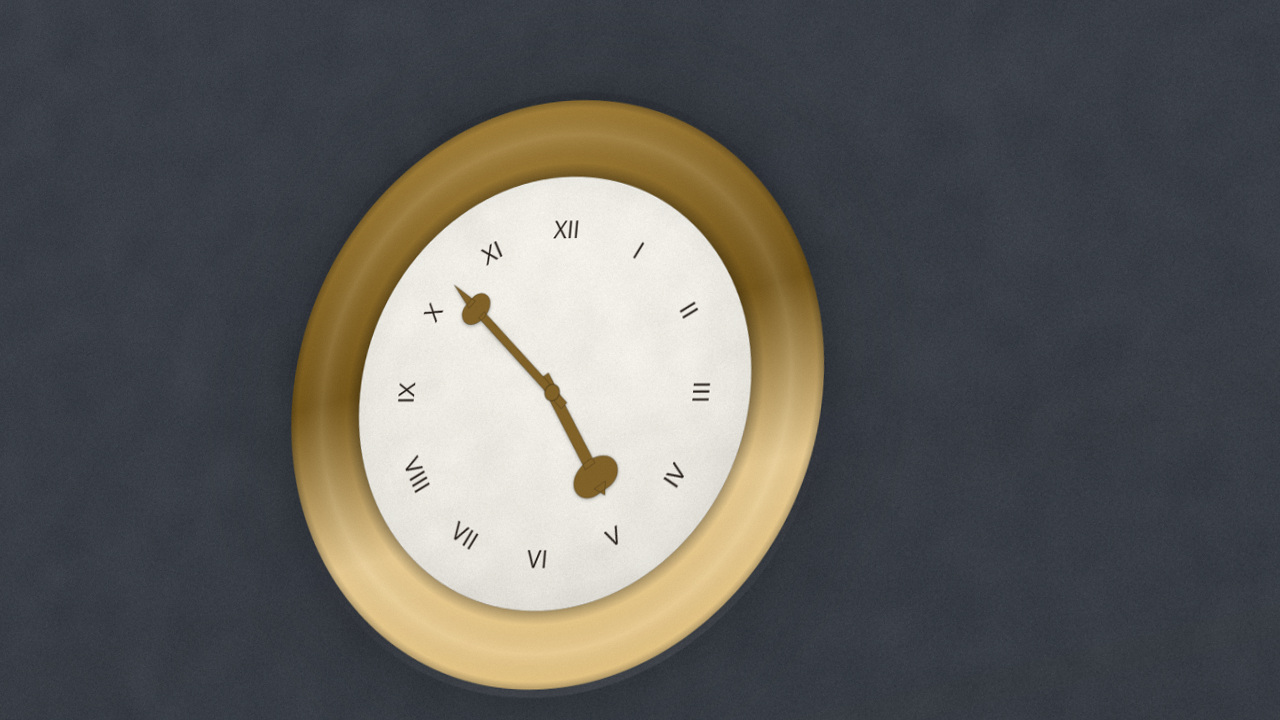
4:52
